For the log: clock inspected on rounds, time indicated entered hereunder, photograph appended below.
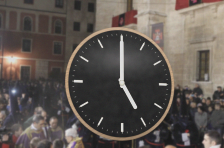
5:00
